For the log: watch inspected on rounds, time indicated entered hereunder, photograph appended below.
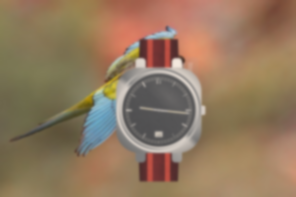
9:16
